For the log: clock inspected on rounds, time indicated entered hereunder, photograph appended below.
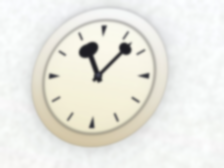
11:07
